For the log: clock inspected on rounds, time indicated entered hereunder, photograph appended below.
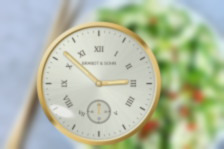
2:52
